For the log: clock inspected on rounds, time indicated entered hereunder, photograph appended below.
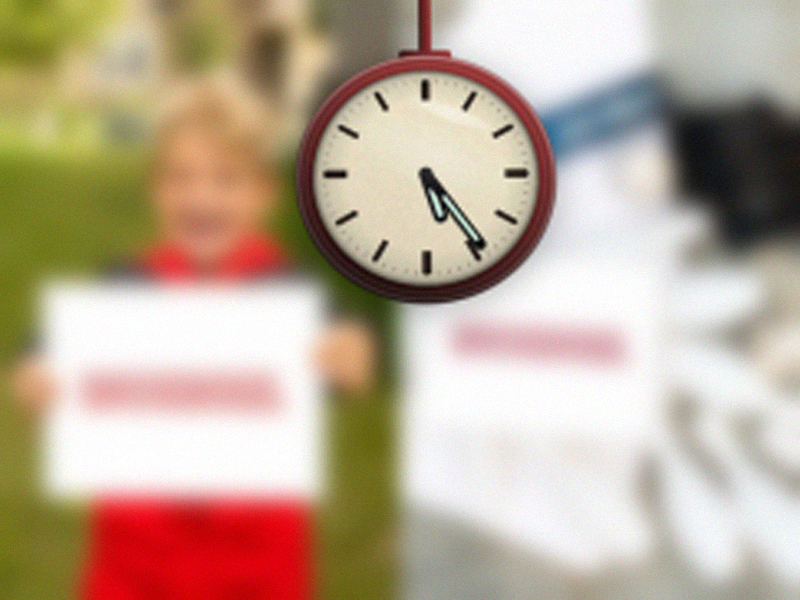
5:24
